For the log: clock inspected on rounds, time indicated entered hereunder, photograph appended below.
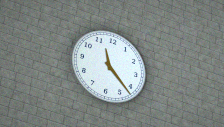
11:22
